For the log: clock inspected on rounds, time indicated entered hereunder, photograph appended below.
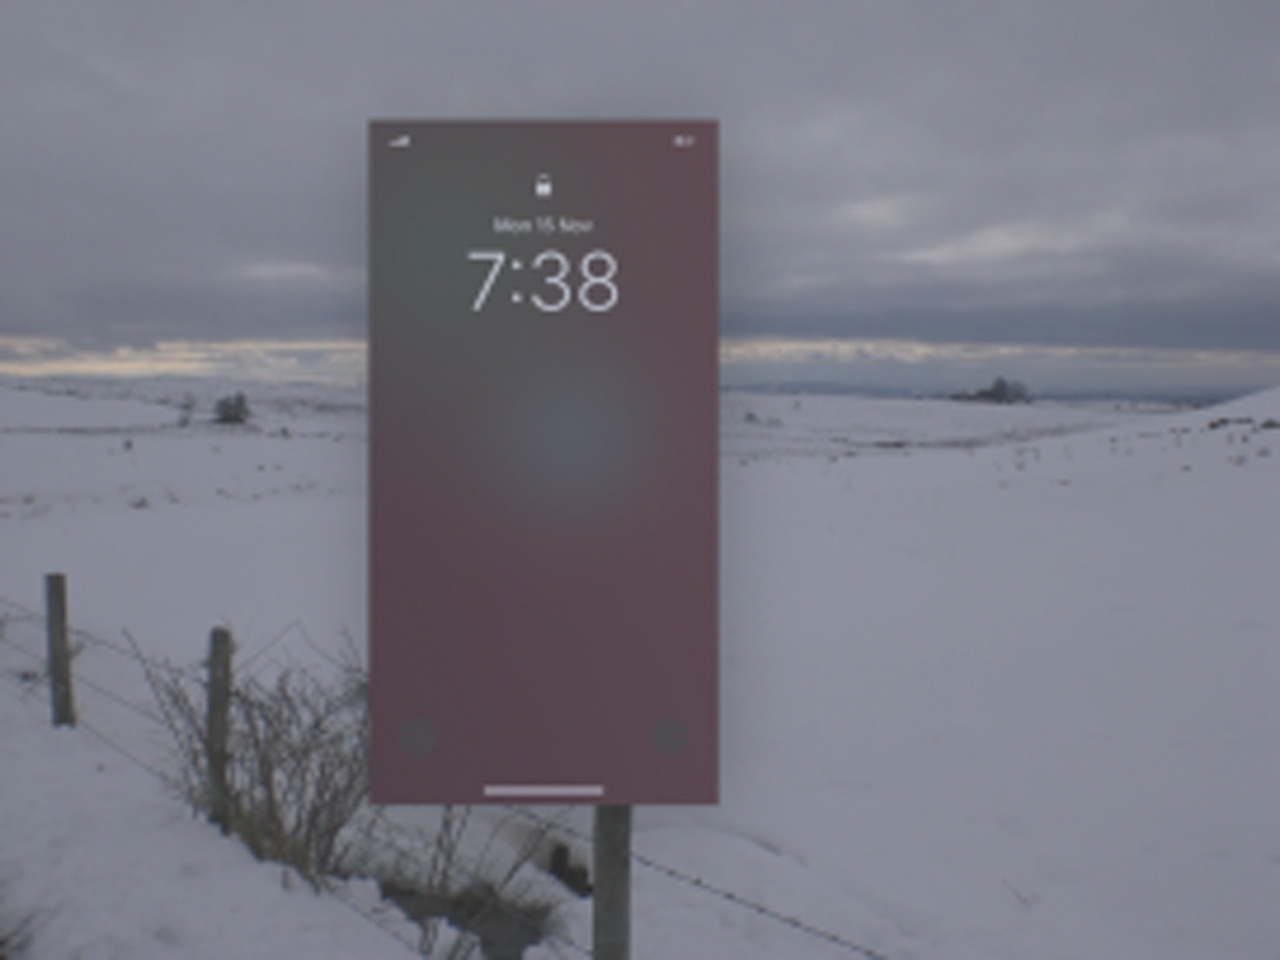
7:38
